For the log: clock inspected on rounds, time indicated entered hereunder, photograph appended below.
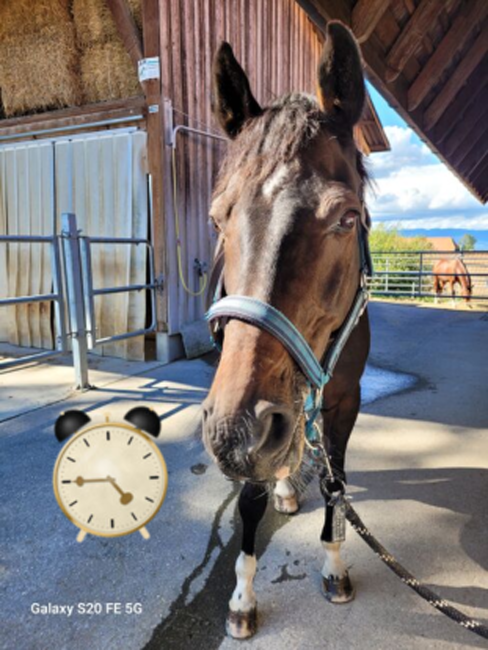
4:45
